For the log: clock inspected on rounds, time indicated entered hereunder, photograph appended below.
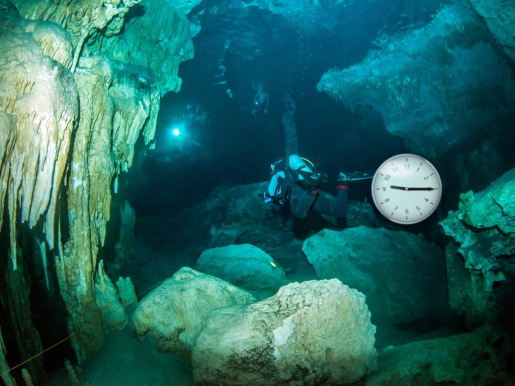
9:15
